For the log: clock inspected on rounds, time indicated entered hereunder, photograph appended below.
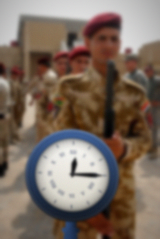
12:15
